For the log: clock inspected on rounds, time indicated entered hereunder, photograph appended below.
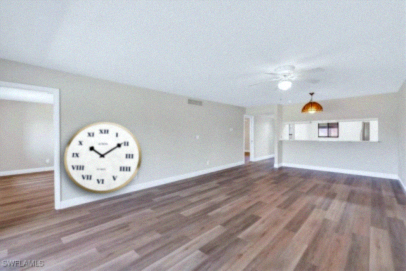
10:09
